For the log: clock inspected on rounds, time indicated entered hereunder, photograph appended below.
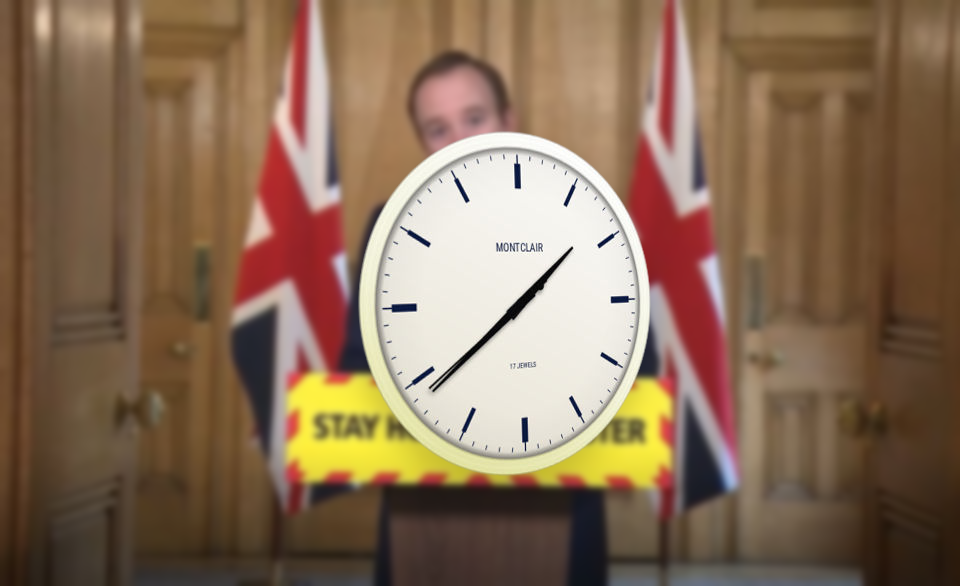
1:38:39
